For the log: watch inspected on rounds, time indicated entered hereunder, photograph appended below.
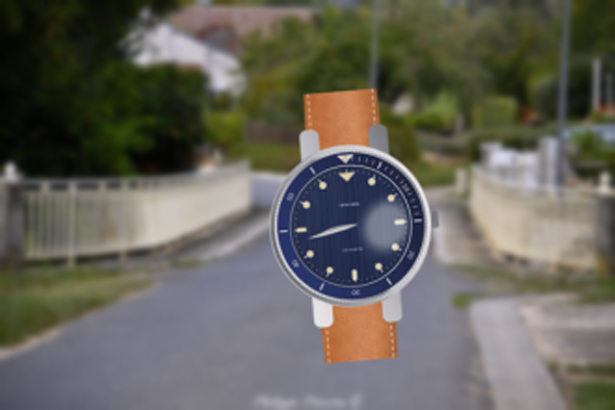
8:43
